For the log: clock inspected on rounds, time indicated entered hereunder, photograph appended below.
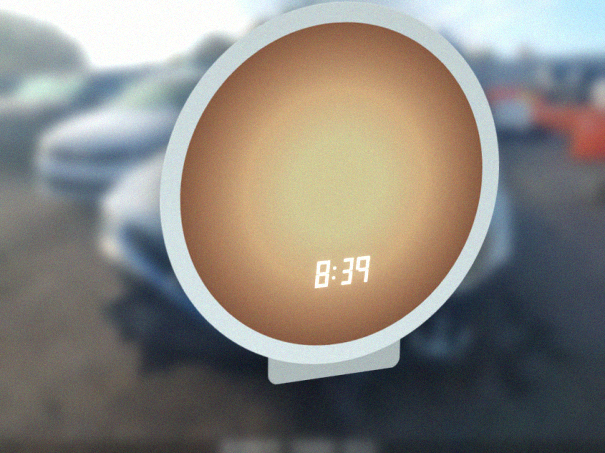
8:39
